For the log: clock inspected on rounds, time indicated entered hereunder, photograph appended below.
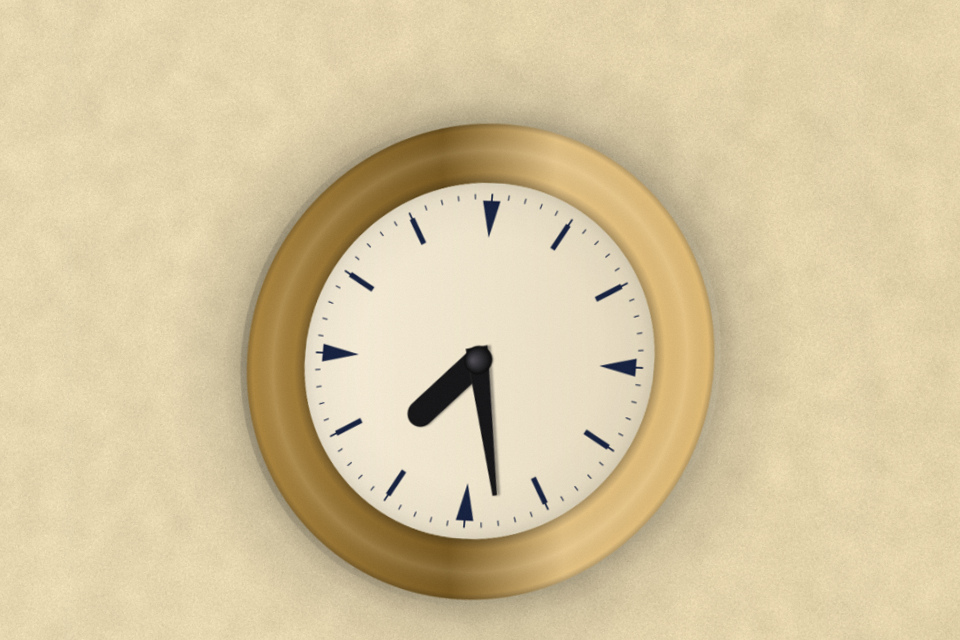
7:28
